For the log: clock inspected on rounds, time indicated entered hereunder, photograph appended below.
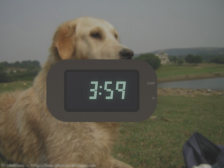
3:59
